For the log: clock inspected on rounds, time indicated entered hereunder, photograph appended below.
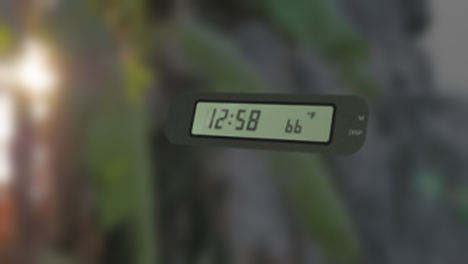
12:58
